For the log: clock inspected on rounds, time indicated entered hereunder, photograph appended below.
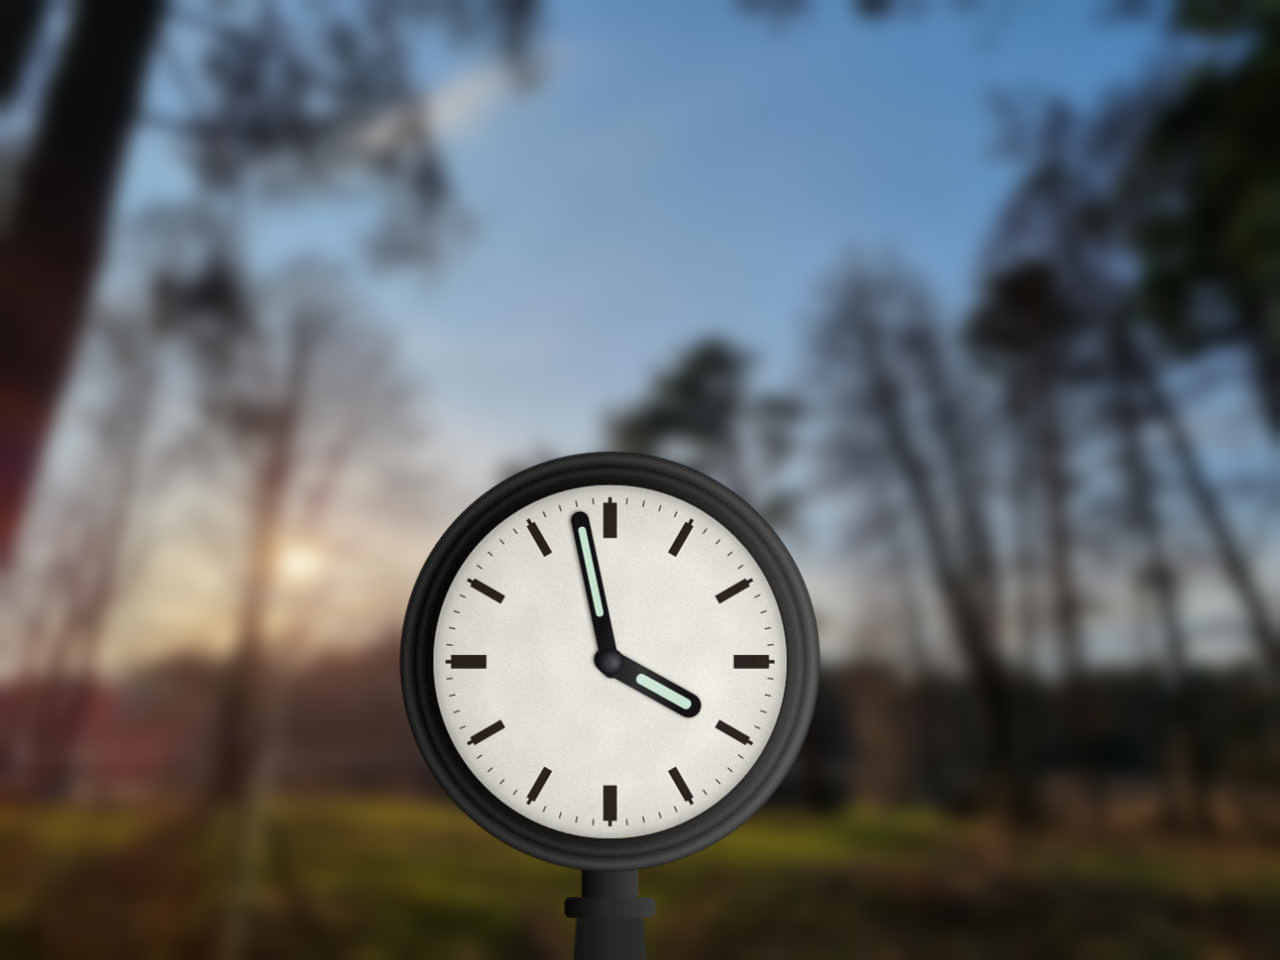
3:58
